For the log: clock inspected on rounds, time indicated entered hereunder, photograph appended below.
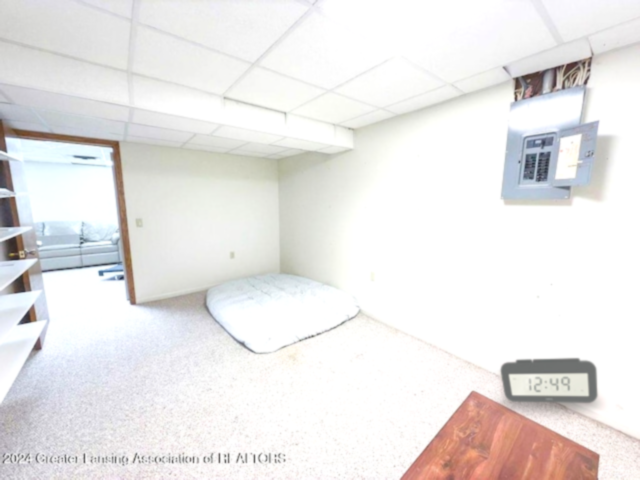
12:49
